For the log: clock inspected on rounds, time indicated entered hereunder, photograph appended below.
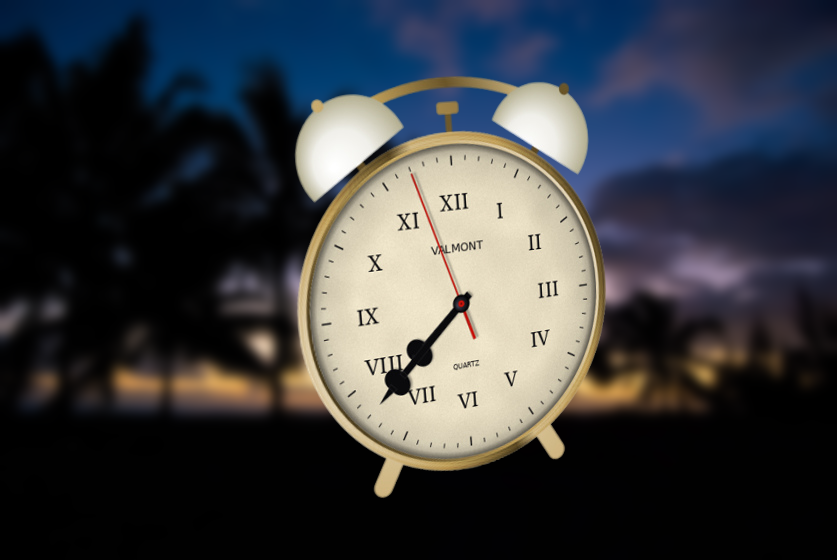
7:37:57
